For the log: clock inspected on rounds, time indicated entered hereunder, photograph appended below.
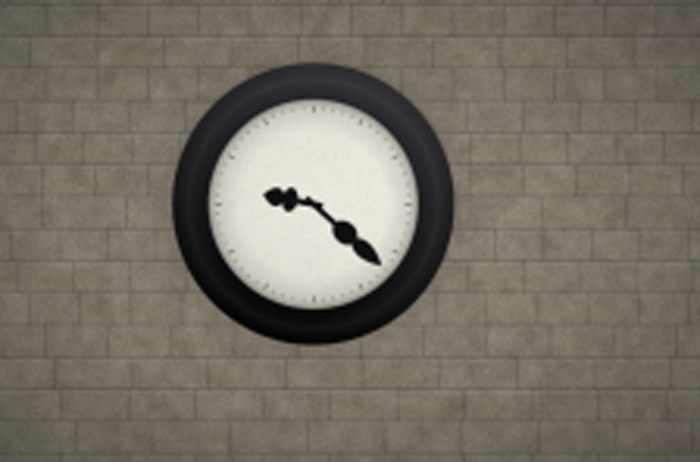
9:22
